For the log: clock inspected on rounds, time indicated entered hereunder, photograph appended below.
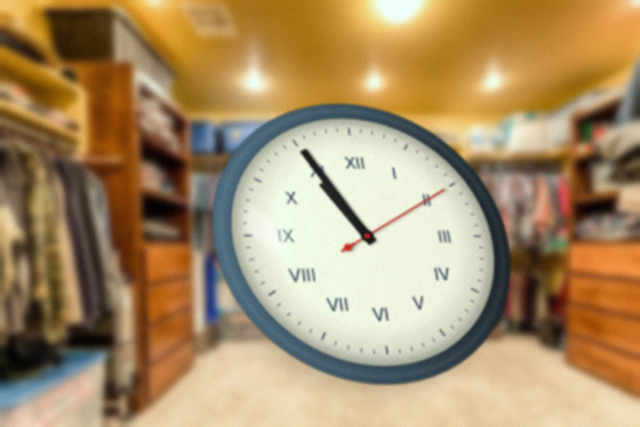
10:55:10
